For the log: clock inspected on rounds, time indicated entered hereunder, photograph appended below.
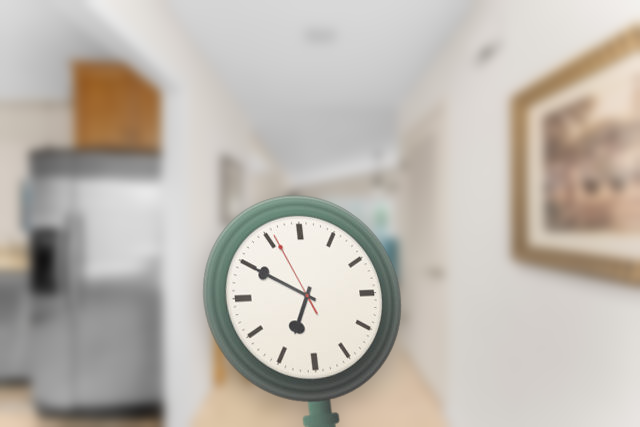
6:49:56
